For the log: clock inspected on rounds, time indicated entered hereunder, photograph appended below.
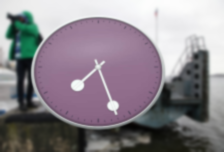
7:27
